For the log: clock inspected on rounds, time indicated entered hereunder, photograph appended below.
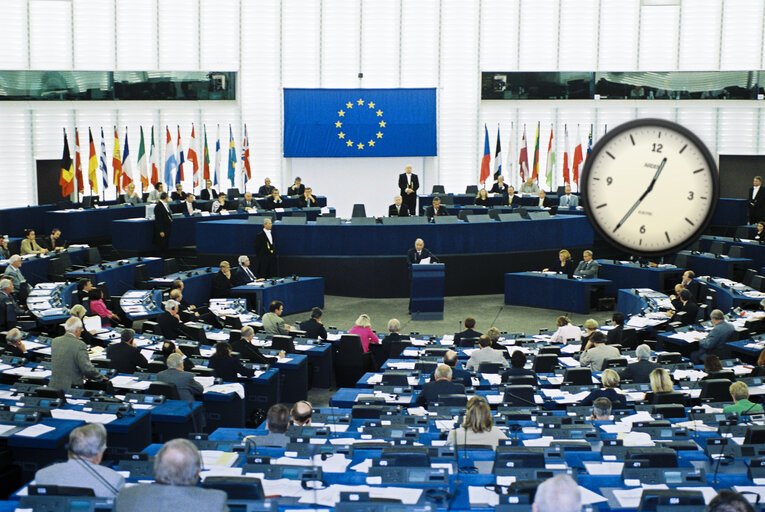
12:35
